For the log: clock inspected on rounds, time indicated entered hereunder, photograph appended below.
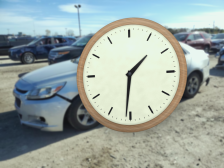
1:31
